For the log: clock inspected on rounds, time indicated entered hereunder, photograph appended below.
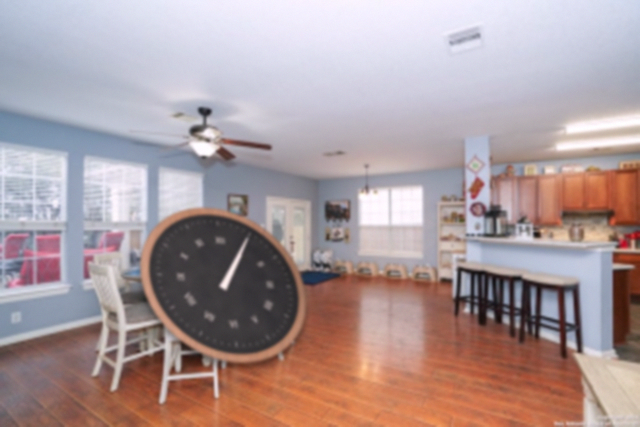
1:05
